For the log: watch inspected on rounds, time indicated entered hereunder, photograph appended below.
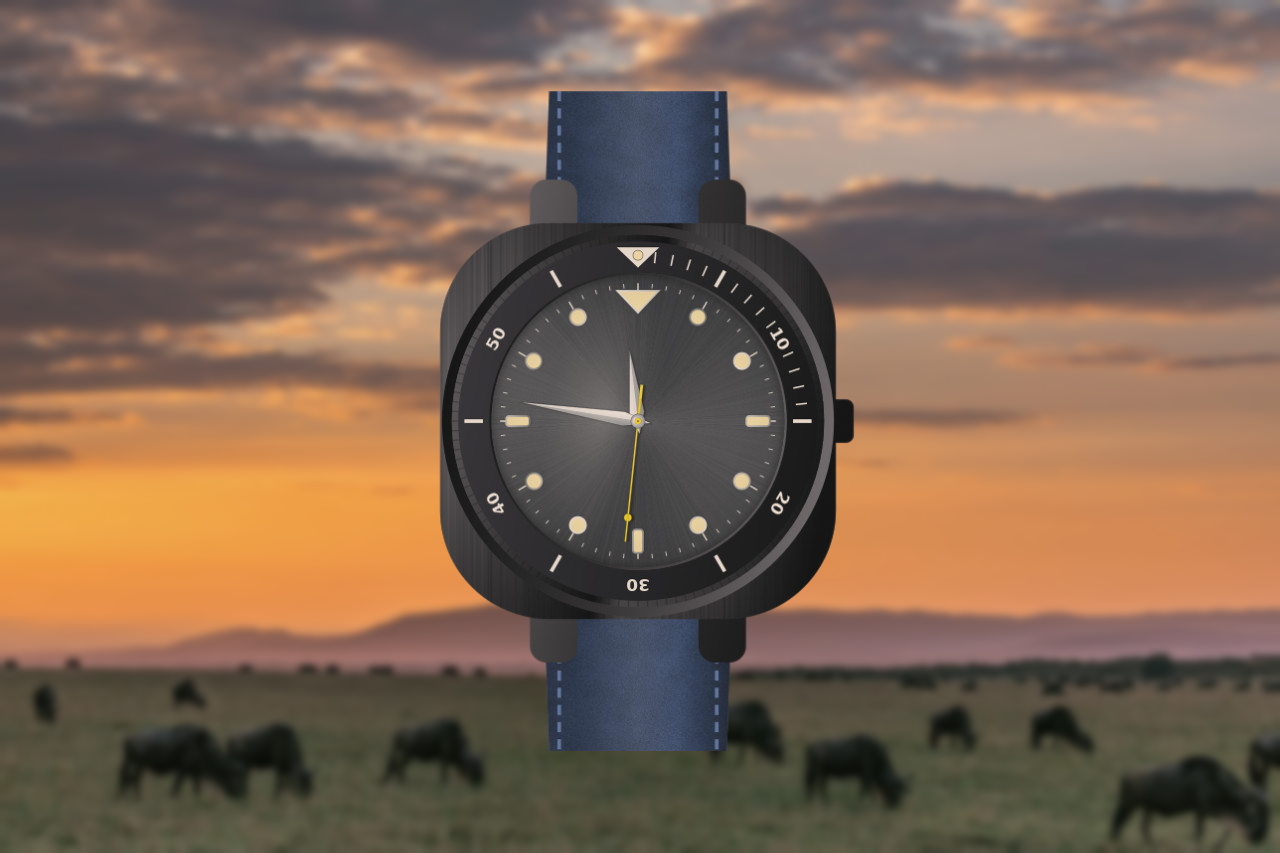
11:46:31
